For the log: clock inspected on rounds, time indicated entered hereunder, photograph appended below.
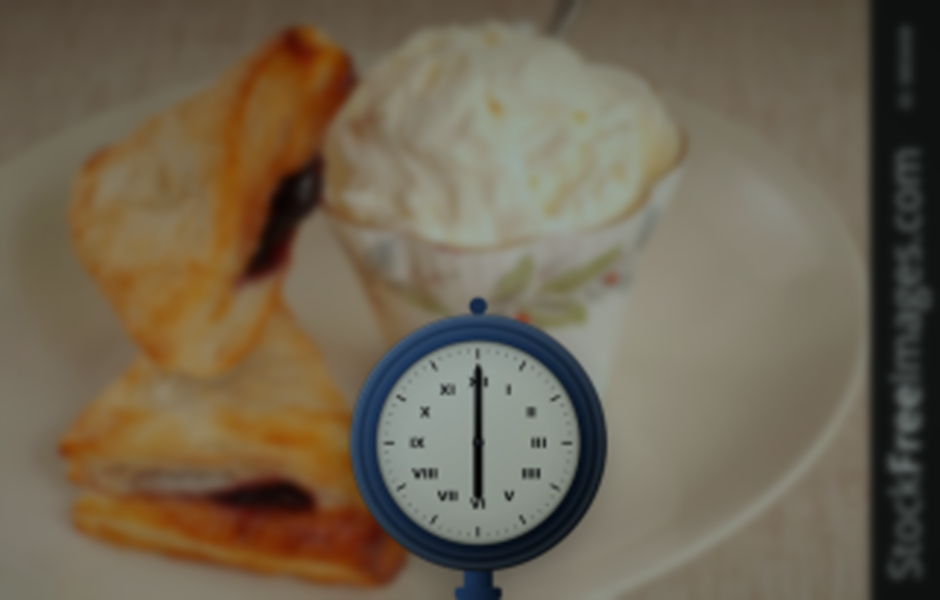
6:00
